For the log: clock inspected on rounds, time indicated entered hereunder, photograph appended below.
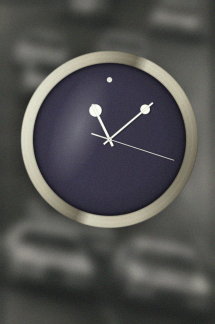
11:08:18
